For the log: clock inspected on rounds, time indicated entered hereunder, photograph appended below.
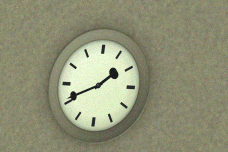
1:41
